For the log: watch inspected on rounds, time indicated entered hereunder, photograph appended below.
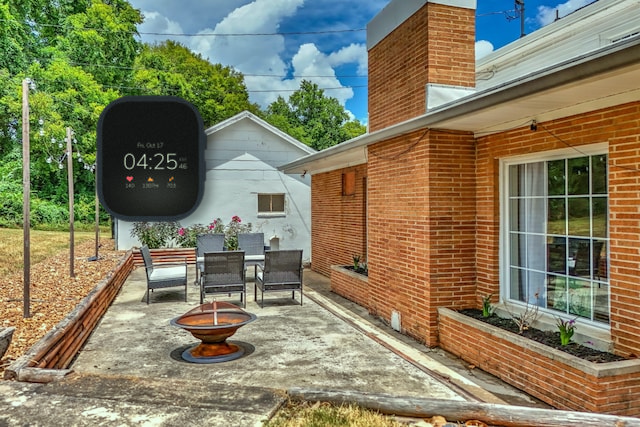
4:25
